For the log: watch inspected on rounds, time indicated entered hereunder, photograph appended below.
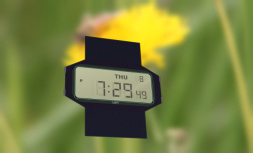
7:29:49
